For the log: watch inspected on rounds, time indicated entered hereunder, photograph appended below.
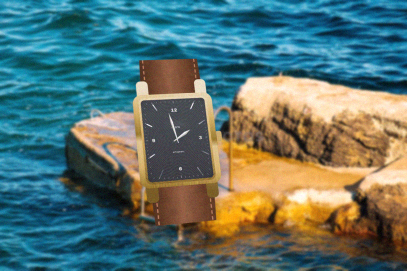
1:58
